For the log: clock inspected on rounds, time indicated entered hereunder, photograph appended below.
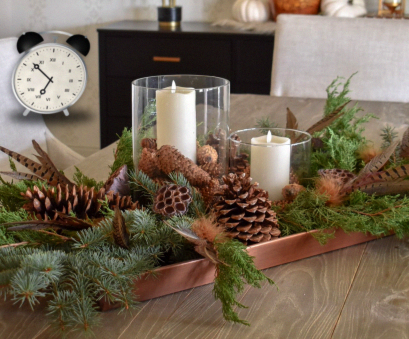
6:52
